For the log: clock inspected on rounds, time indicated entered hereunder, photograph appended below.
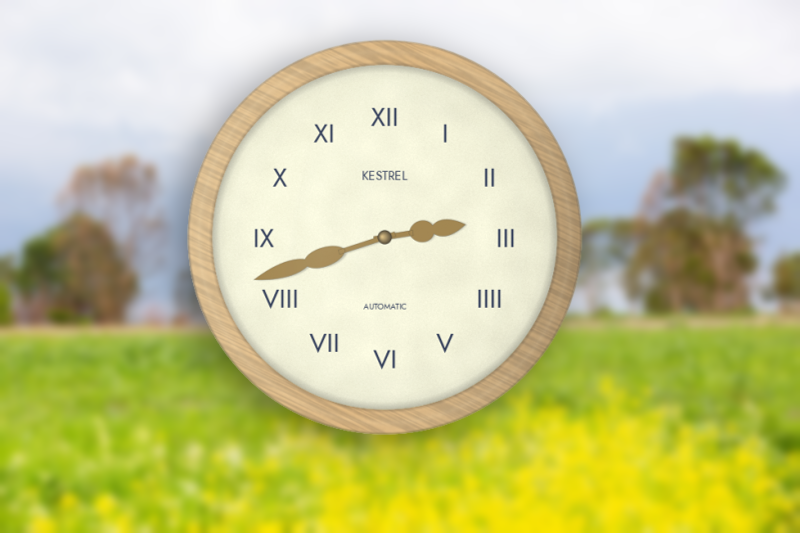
2:42
